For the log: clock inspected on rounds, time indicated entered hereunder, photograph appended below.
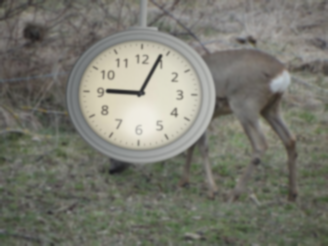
9:04
